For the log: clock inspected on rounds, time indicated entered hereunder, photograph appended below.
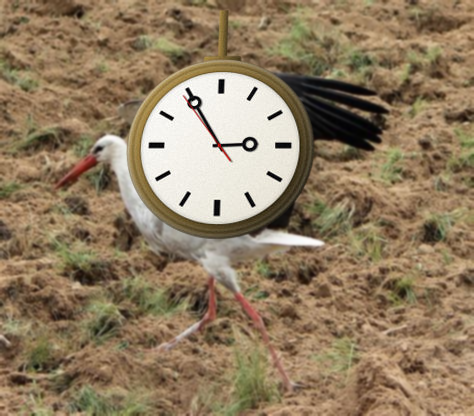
2:54:54
